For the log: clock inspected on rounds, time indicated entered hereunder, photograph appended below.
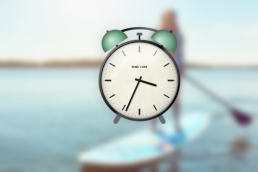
3:34
